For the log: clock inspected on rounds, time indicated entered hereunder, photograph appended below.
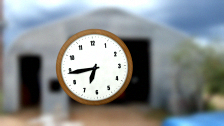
6:44
